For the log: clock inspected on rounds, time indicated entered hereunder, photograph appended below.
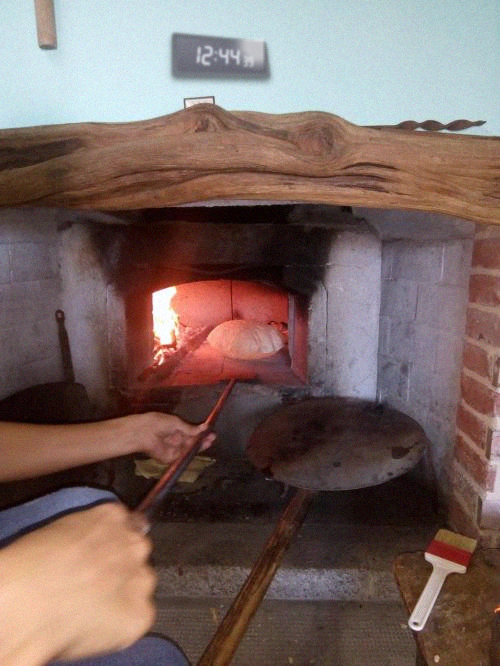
12:44
